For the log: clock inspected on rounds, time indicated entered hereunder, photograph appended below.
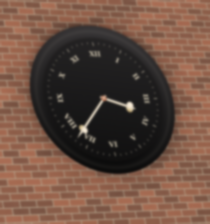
3:37
